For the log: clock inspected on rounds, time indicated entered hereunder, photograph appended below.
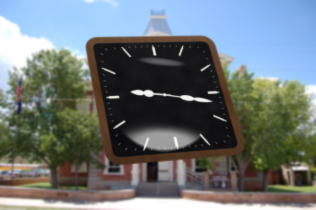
9:17
